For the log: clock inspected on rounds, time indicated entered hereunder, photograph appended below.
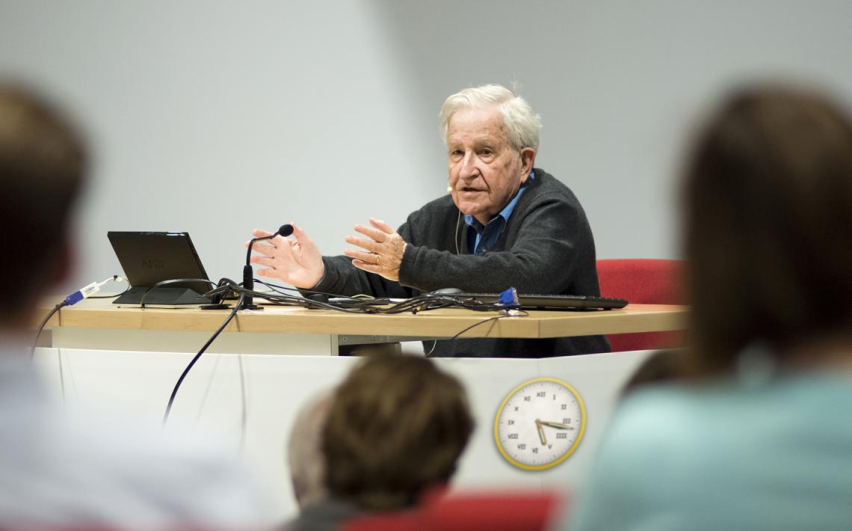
5:17
